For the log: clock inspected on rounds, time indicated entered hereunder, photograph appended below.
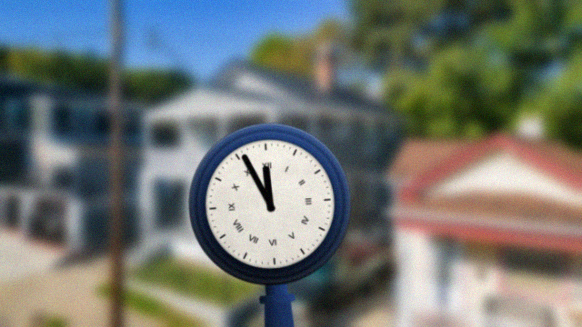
11:56
